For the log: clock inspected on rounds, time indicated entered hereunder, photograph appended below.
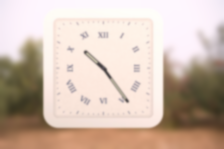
10:24
